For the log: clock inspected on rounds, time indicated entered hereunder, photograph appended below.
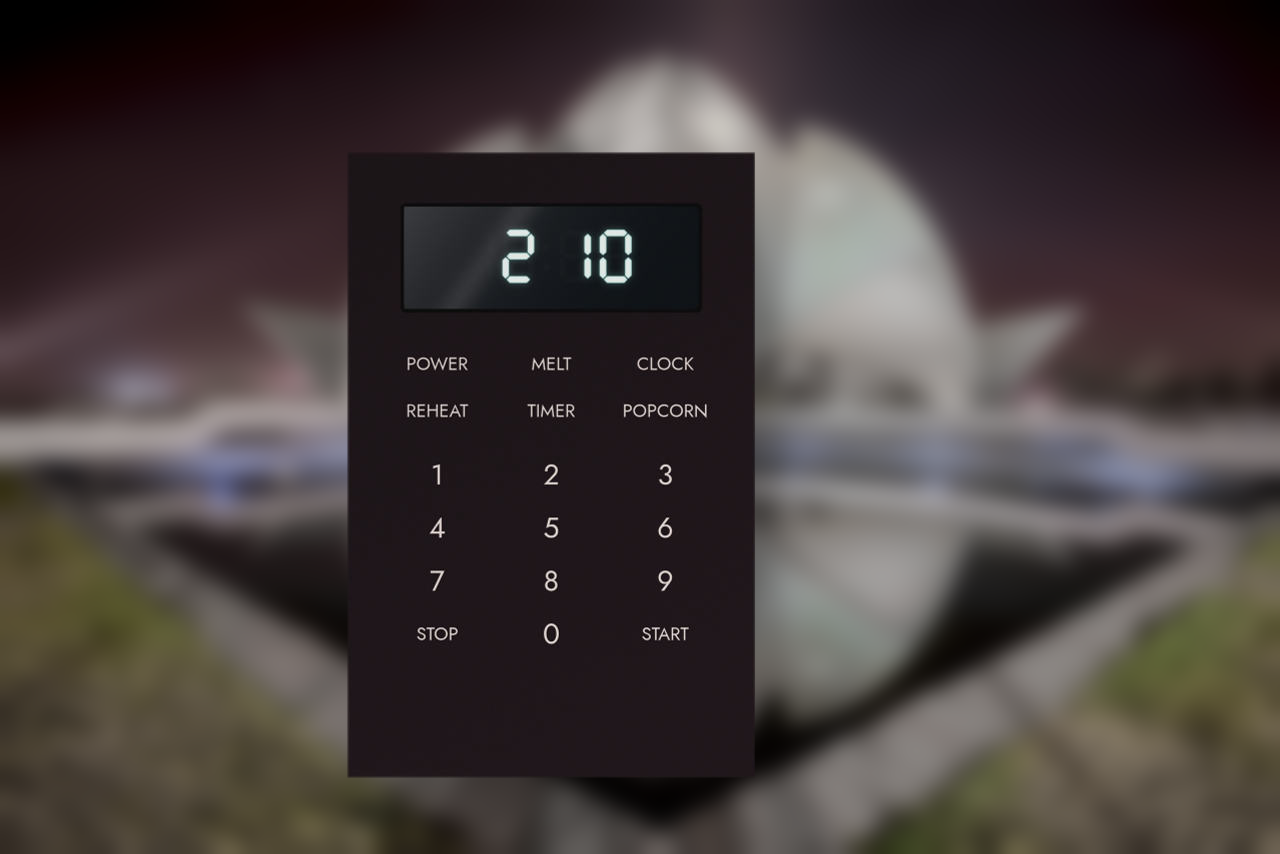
2:10
